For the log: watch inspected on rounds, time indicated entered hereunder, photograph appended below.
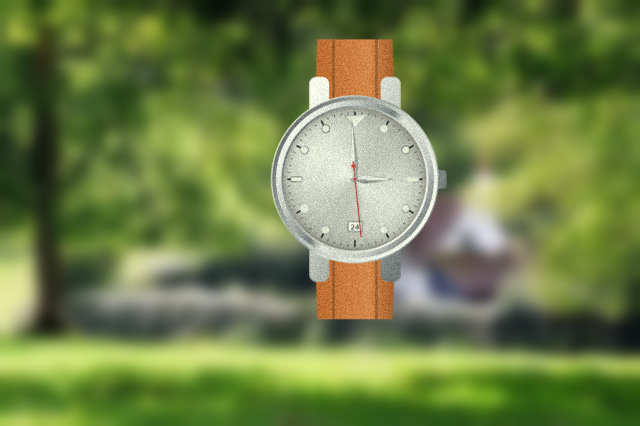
2:59:29
